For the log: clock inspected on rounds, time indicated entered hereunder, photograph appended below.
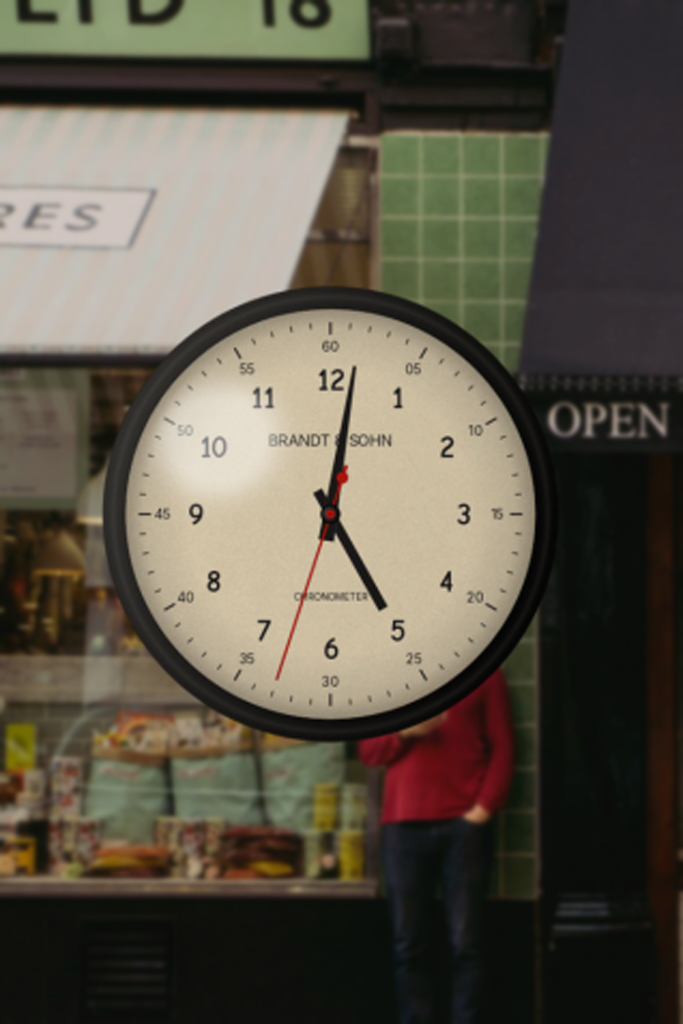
5:01:33
